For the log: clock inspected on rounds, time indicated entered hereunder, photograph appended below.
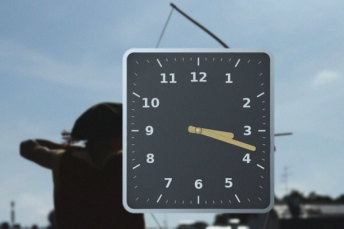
3:18
